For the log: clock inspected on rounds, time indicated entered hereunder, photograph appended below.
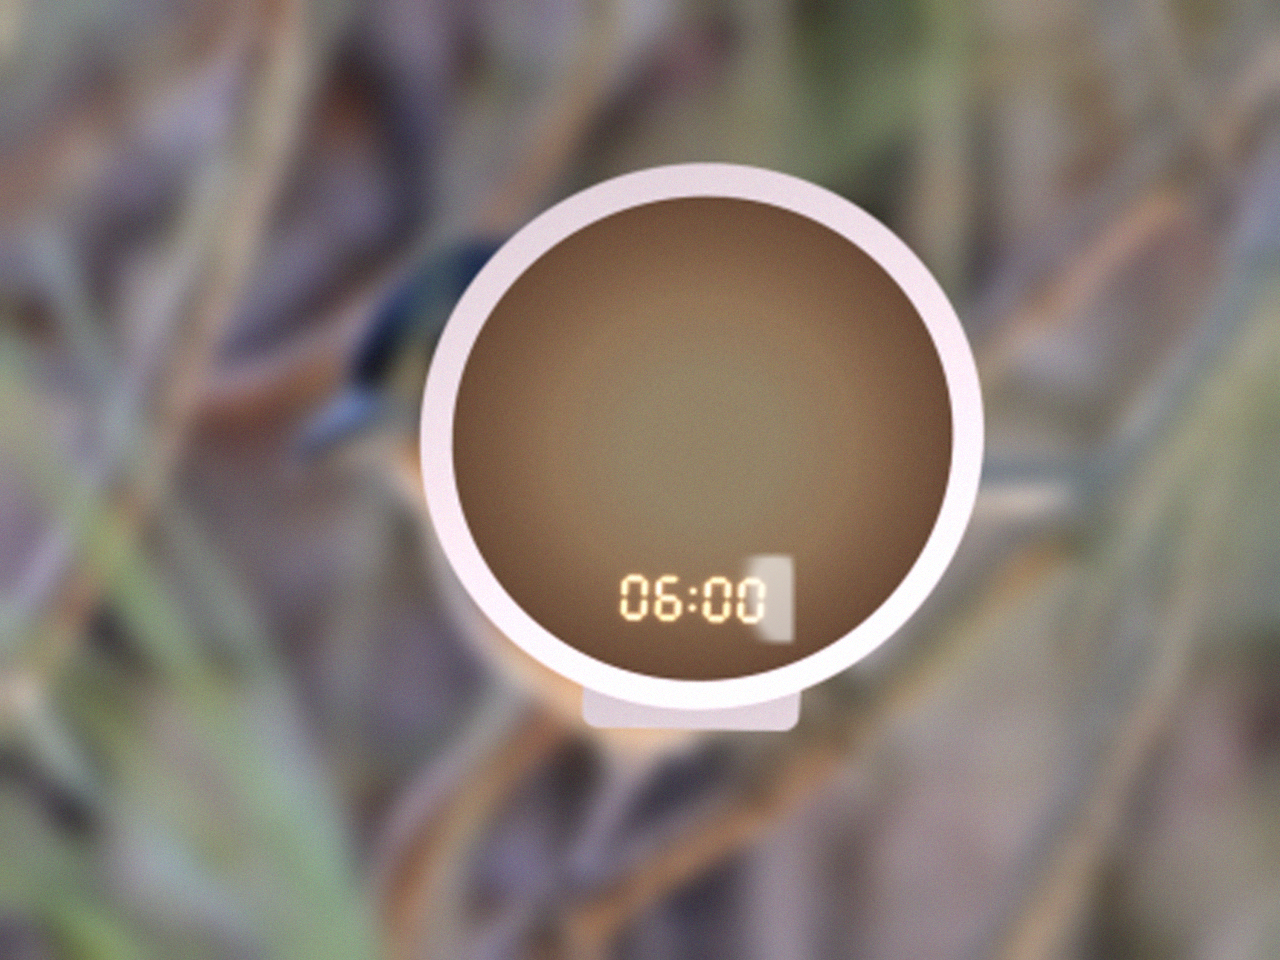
6:00
